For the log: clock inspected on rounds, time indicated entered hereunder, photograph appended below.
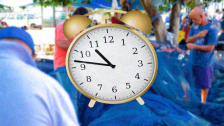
10:47
